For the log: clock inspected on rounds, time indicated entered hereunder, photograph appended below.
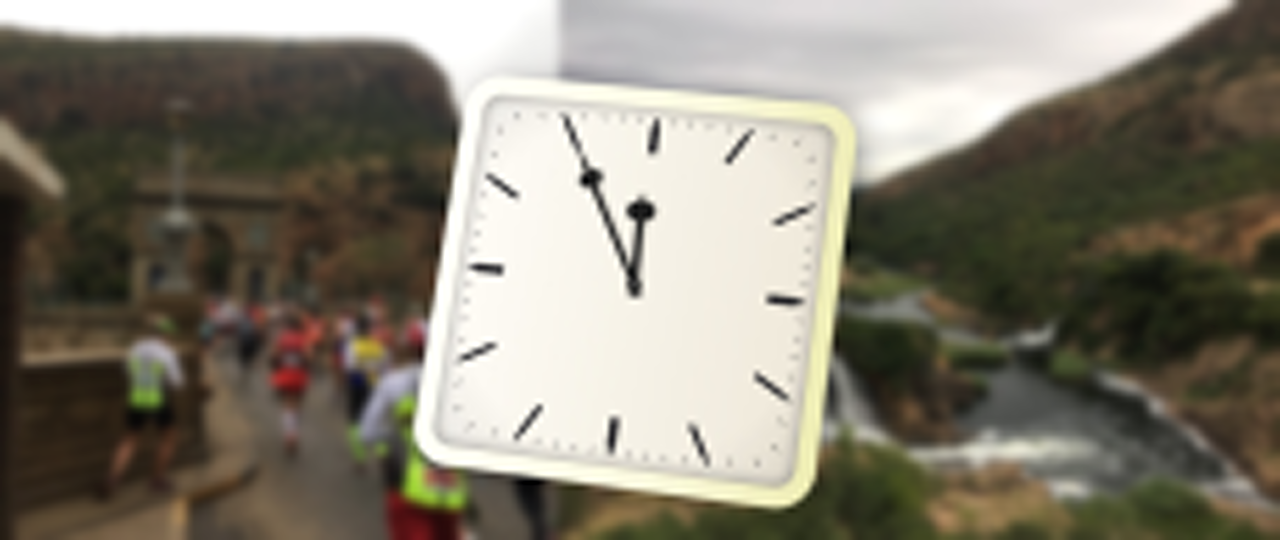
11:55
